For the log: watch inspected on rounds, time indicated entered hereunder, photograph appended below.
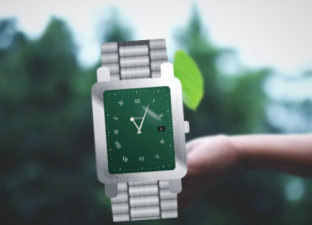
11:04
